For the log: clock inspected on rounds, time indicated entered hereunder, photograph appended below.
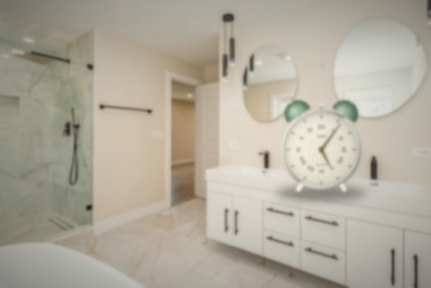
5:06
